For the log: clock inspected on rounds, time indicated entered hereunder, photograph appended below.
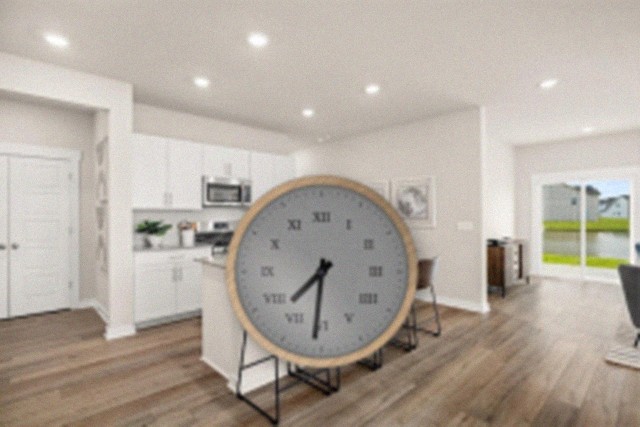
7:31
